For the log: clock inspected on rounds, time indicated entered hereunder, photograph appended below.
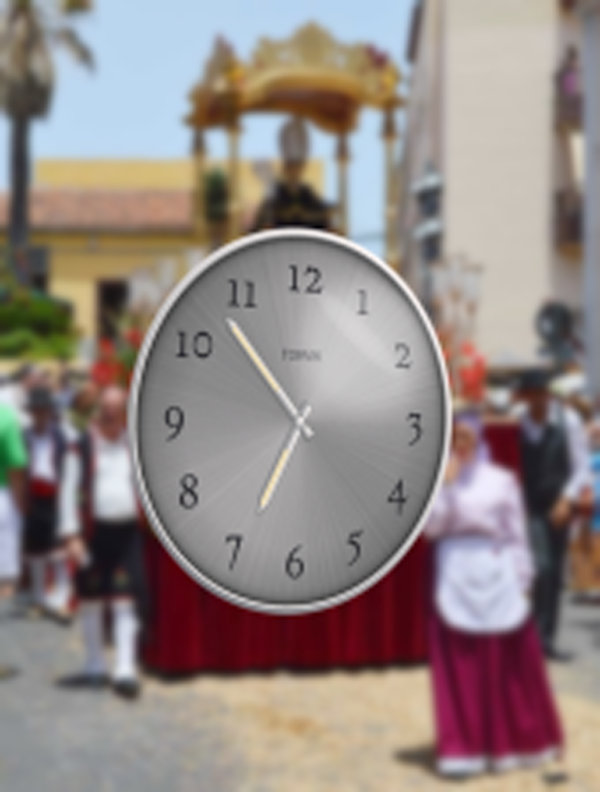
6:53
